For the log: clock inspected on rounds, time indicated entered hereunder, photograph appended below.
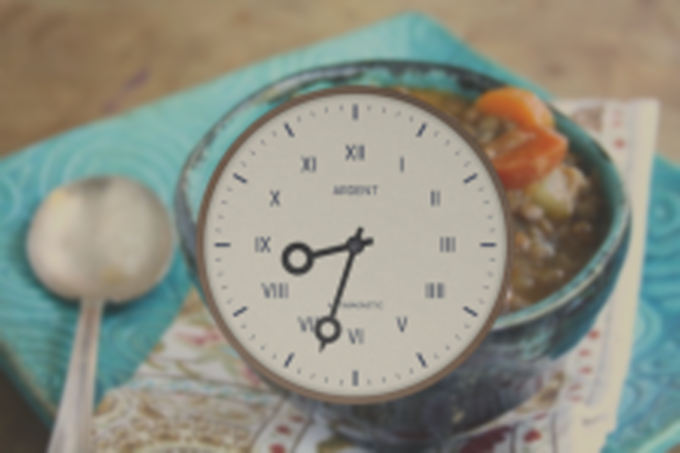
8:33
